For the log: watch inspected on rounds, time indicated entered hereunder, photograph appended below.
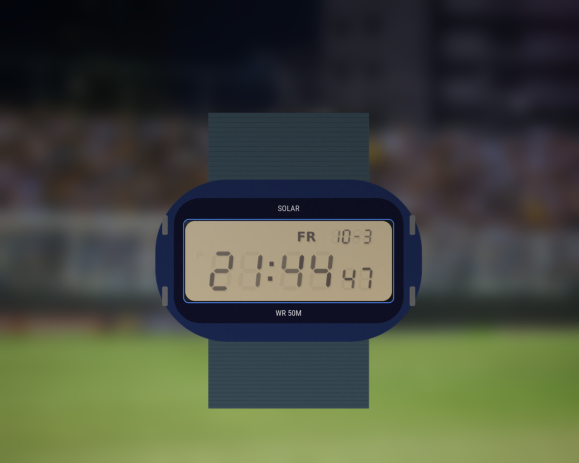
21:44:47
